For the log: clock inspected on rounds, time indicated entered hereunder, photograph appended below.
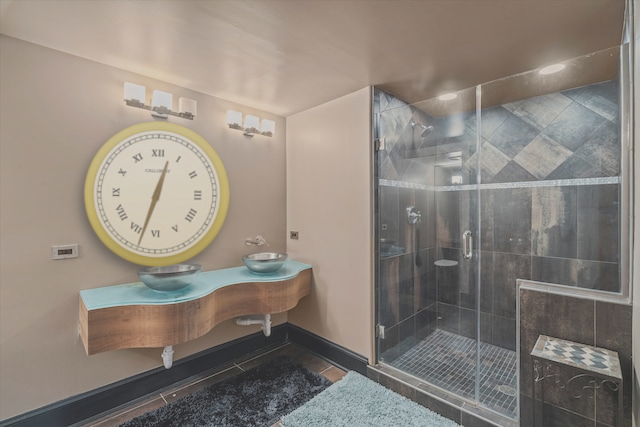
12:33
